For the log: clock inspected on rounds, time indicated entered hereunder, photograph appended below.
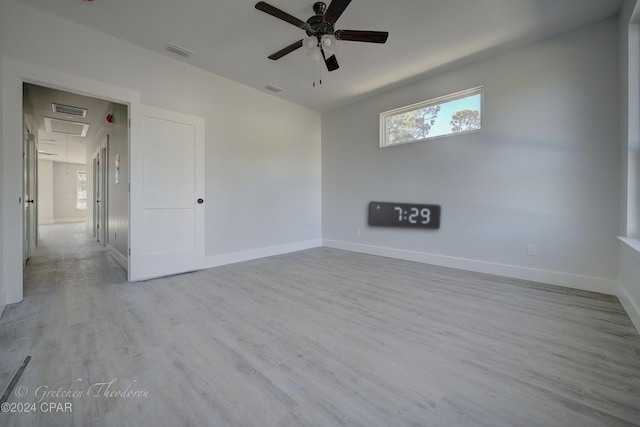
7:29
